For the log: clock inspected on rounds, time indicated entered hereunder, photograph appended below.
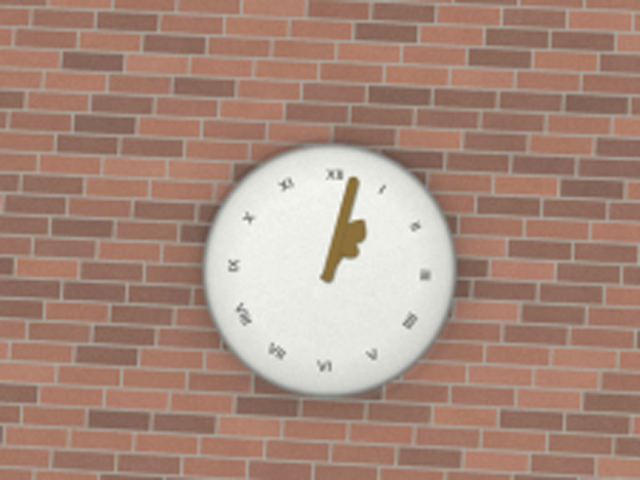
1:02
